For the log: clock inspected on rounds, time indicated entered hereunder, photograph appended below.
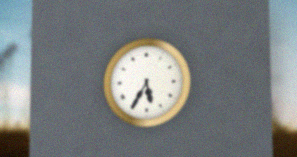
5:35
